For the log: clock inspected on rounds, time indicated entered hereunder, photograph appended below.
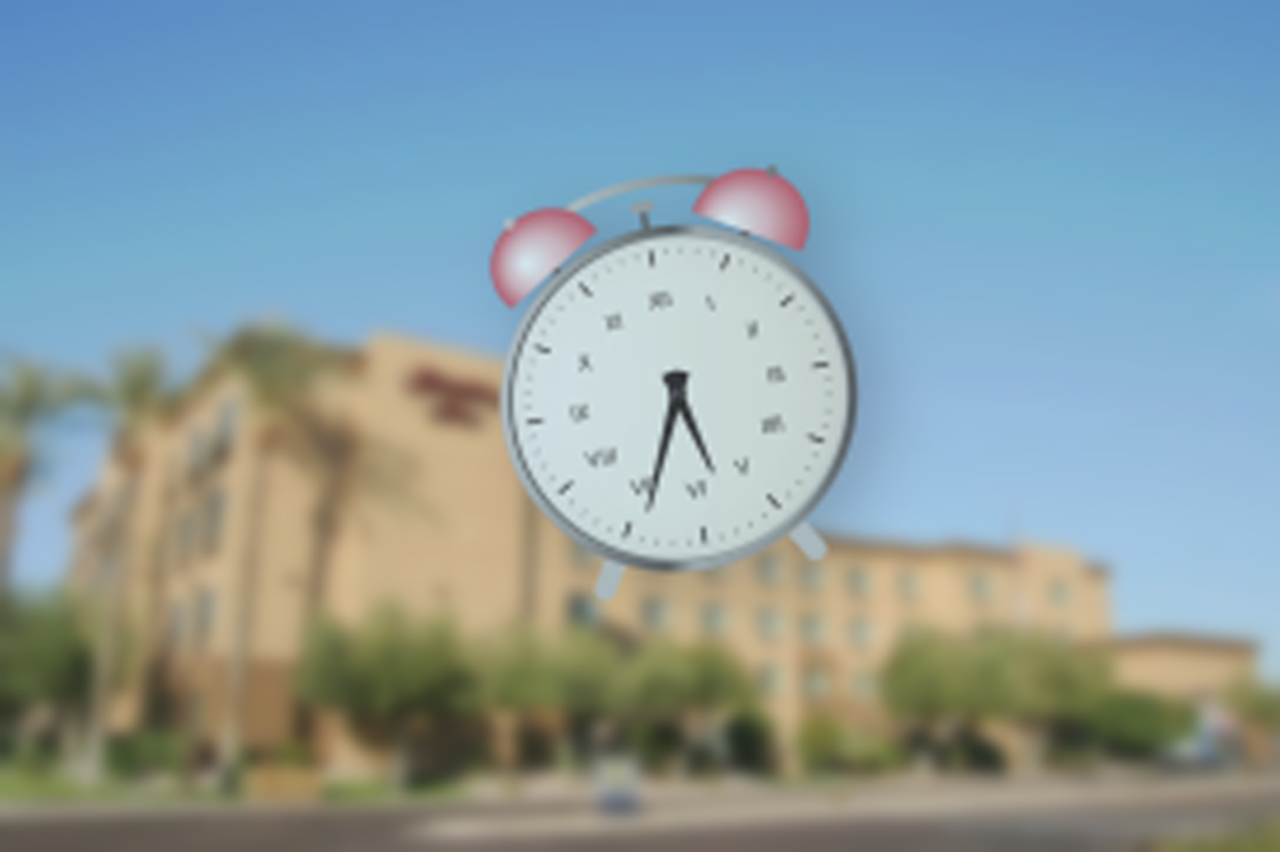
5:34
